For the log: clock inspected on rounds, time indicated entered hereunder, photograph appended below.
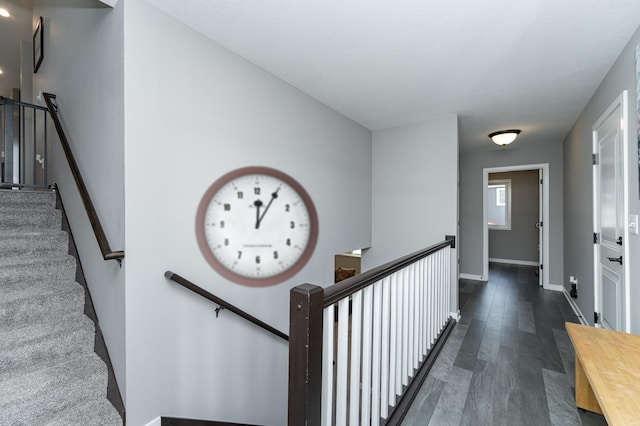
12:05
